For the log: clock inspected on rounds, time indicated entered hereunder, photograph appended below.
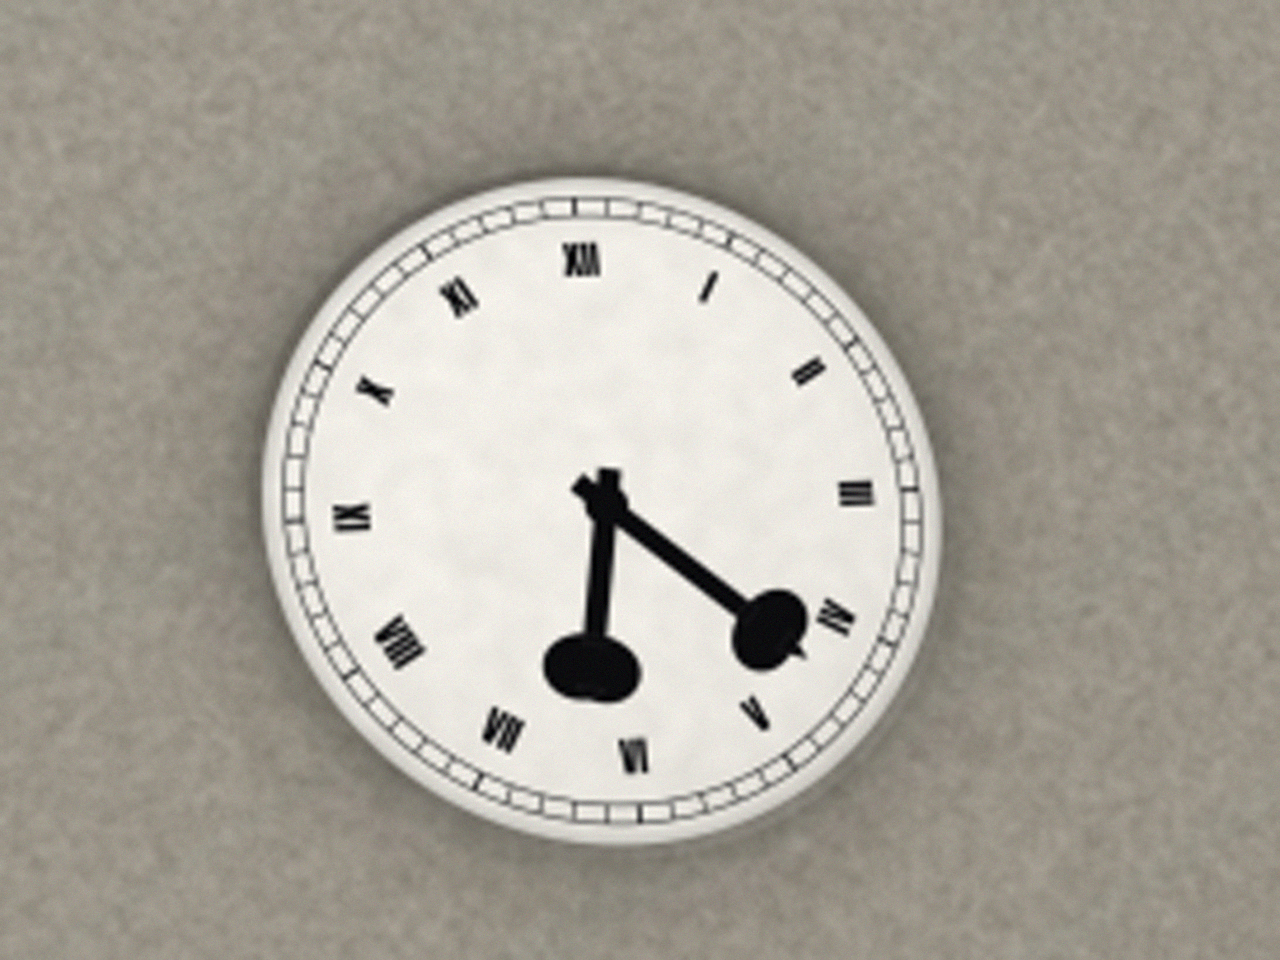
6:22
